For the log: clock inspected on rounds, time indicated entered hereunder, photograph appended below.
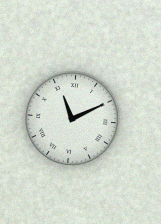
11:10
